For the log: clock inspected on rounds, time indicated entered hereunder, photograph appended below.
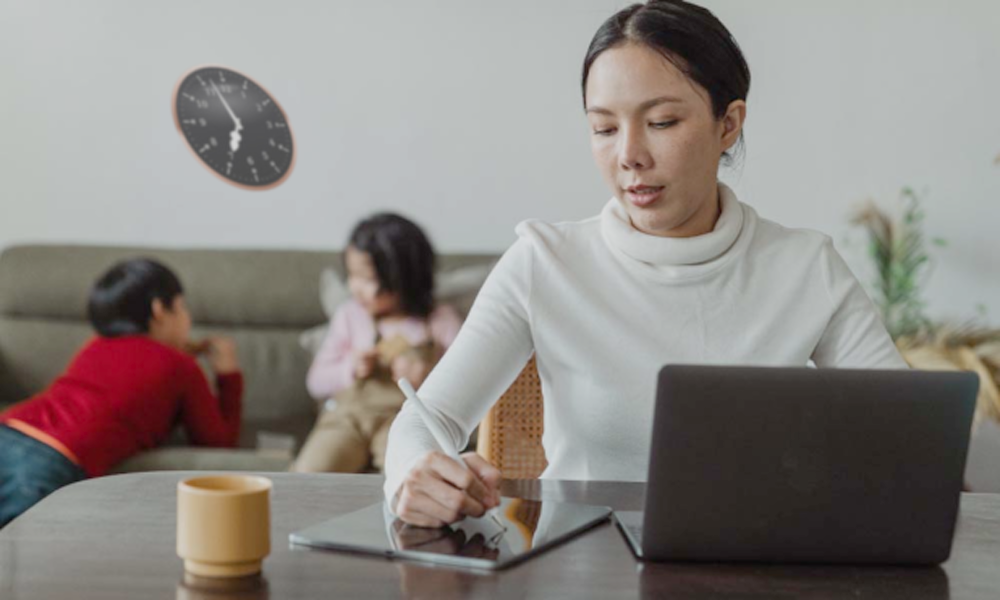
6:57
